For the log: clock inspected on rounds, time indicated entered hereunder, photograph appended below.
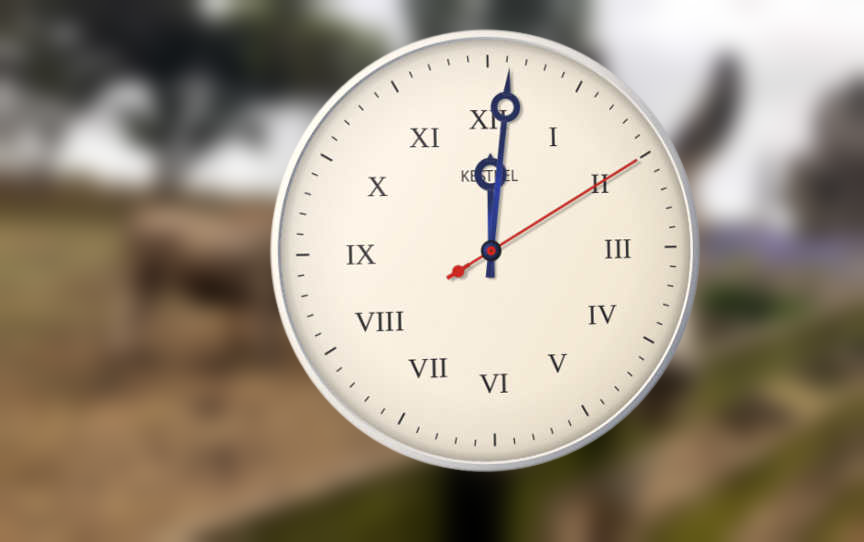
12:01:10
